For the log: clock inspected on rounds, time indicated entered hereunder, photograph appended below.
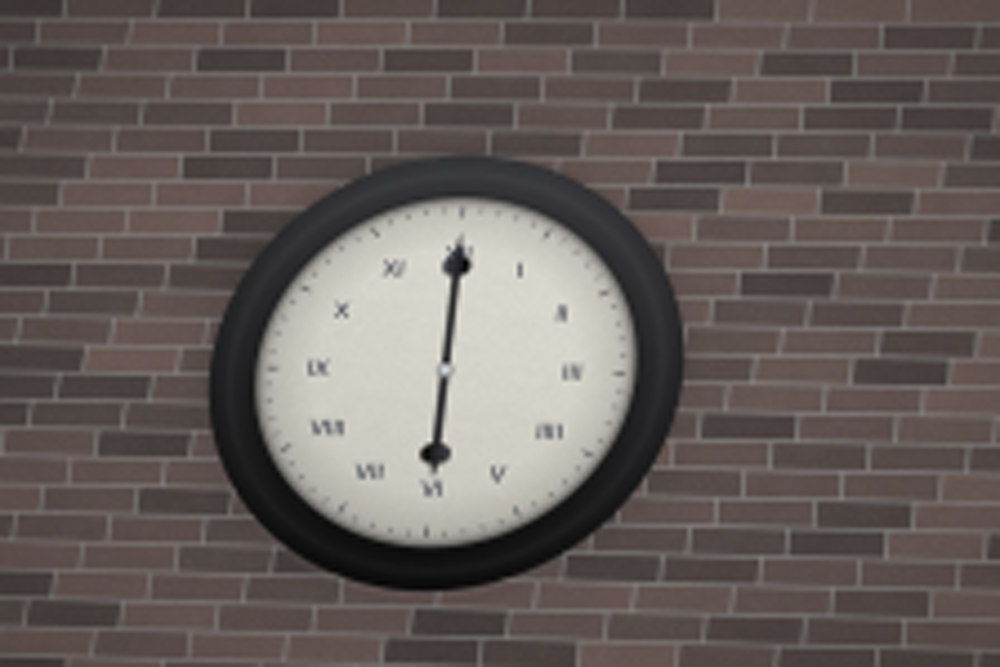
6:00
